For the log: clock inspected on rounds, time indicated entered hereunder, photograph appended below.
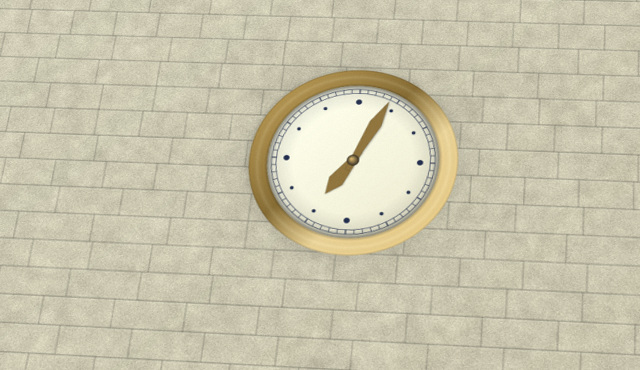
7:04
